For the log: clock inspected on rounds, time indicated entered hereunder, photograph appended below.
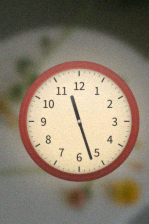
11:27
